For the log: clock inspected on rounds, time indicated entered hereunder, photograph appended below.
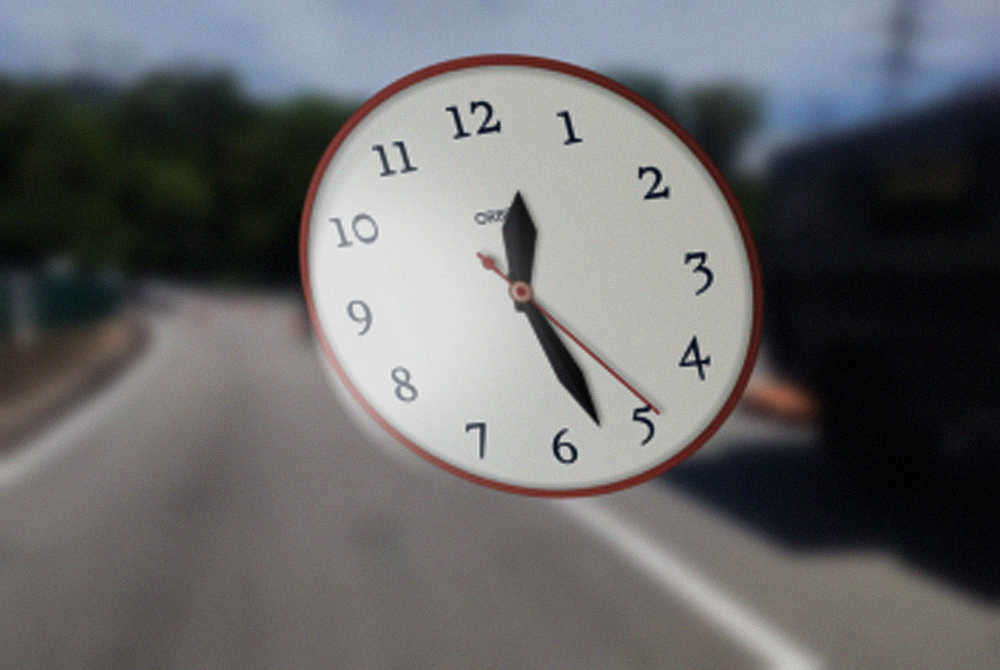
12:27:24
